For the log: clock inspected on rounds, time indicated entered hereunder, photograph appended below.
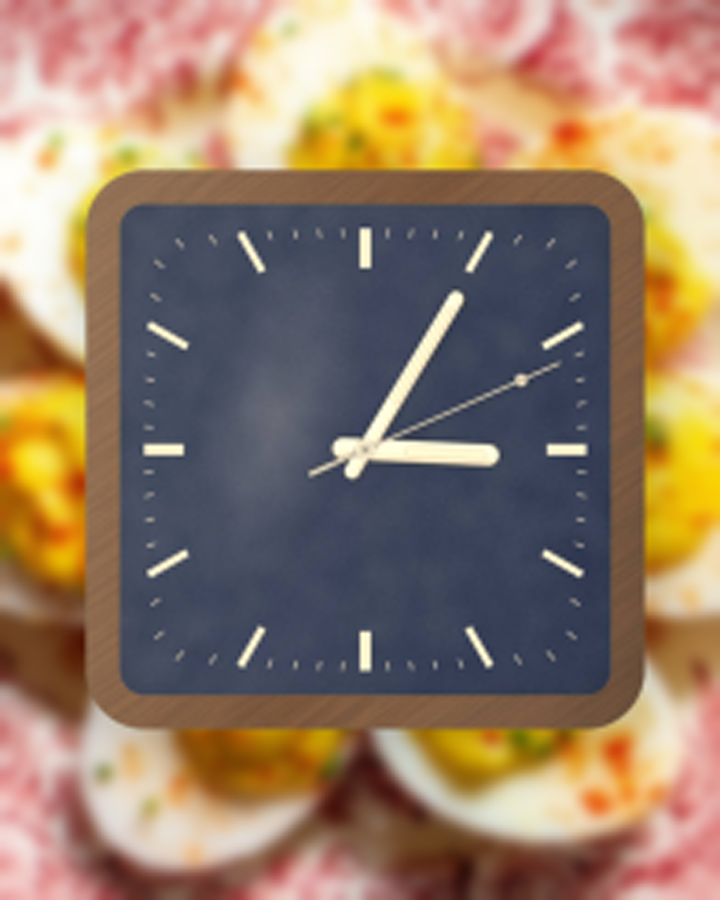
3:05:11
